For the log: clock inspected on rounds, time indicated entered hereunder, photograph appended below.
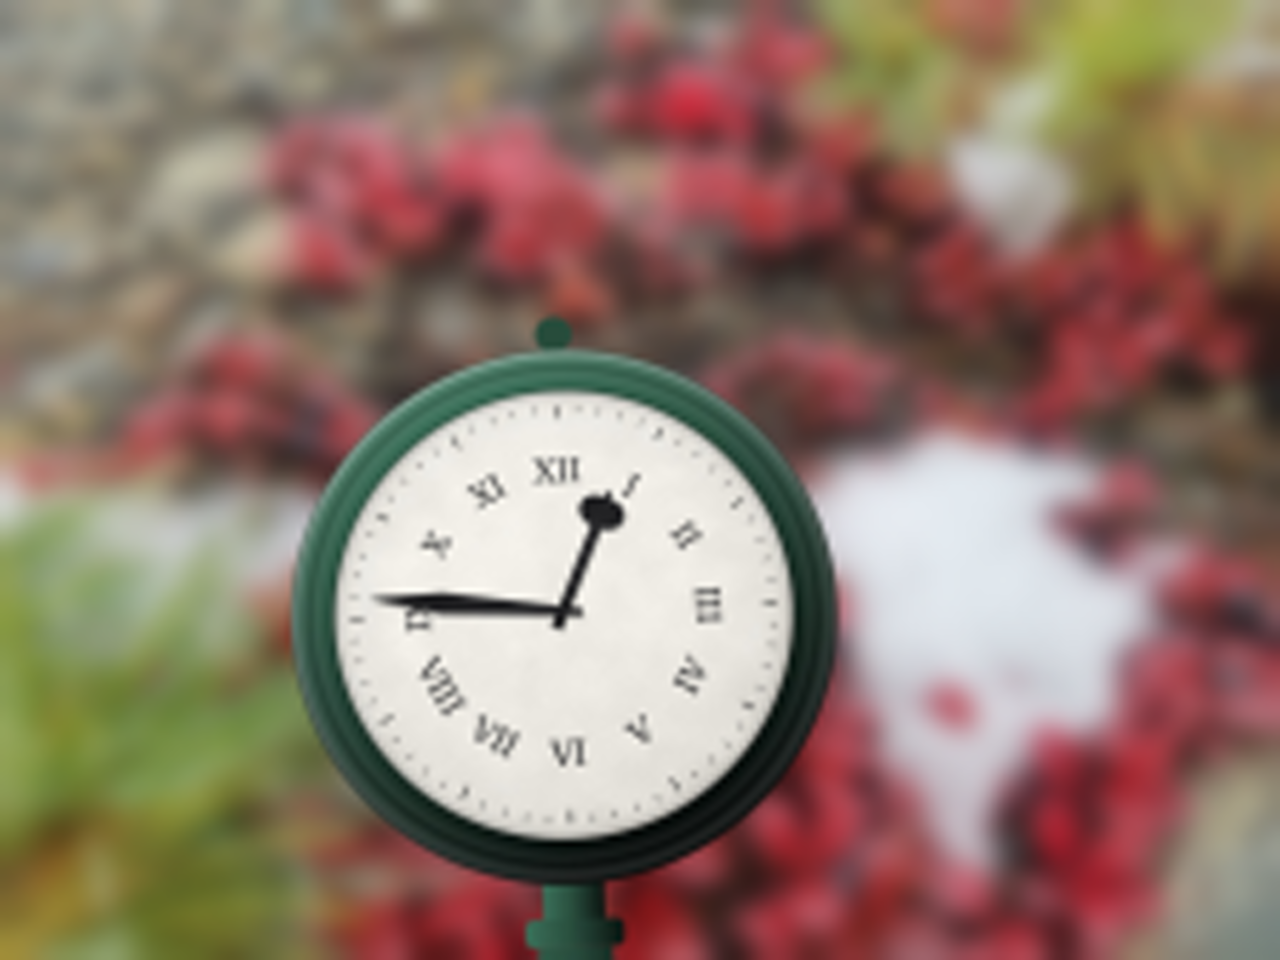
12:46
